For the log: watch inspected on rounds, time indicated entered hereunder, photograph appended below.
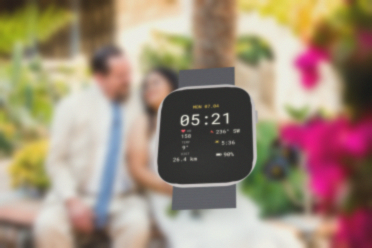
5:21
